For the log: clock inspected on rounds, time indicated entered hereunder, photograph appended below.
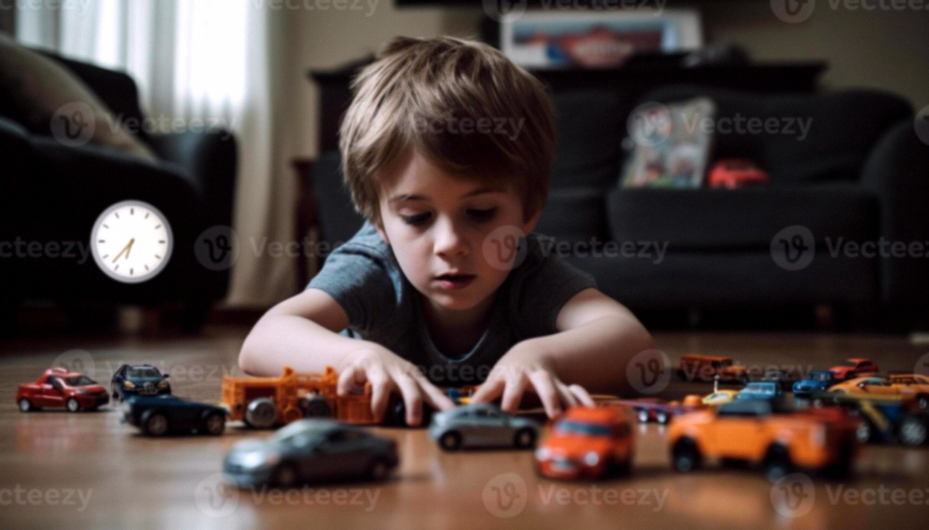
6:37
